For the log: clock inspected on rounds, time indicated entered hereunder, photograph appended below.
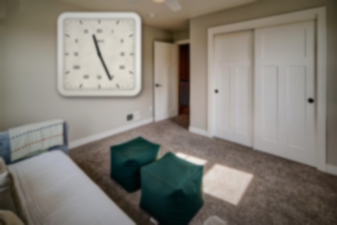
11:26
